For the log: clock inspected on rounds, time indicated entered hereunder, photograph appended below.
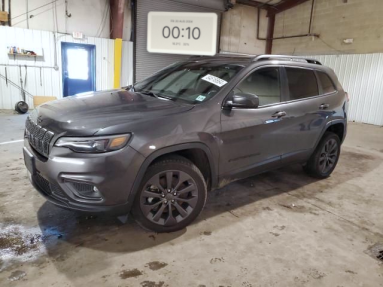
0:10
